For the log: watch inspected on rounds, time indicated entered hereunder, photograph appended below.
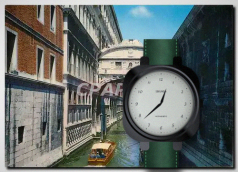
12:38
